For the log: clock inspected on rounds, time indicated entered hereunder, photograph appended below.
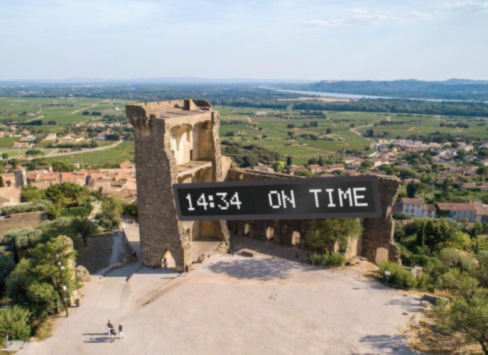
14:34
